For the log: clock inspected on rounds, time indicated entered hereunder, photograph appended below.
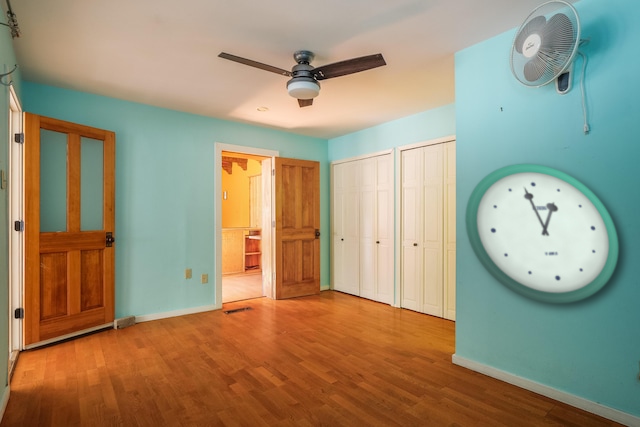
12:58
